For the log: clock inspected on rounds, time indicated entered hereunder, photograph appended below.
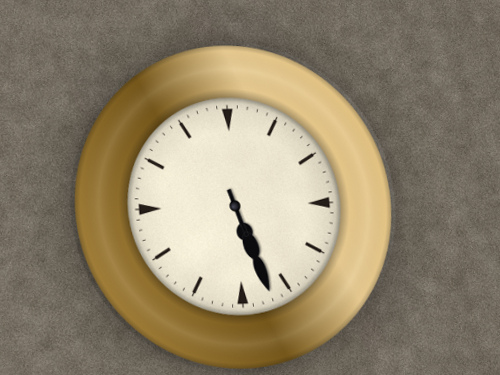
5:27
